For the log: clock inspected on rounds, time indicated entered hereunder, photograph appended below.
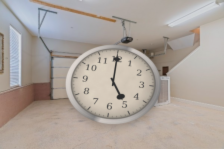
5:00
